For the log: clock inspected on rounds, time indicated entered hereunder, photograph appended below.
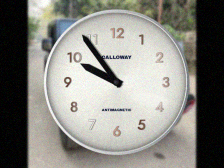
9:54
